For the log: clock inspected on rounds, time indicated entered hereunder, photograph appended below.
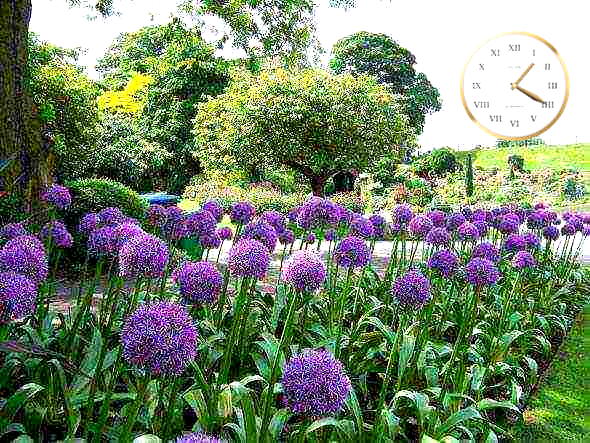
1:20
